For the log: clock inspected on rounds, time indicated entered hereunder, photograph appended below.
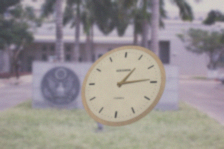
1:14
